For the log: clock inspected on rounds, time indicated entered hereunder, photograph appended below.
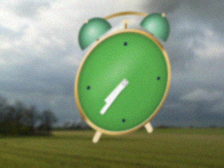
7:37
